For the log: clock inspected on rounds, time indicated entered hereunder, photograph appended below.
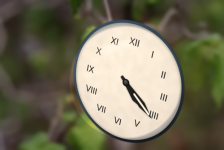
4:21
